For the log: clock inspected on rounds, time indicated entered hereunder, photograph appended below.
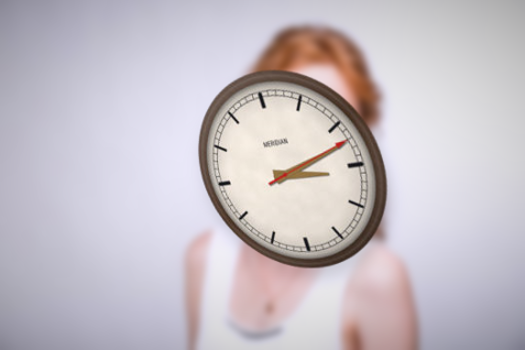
3:12:12
